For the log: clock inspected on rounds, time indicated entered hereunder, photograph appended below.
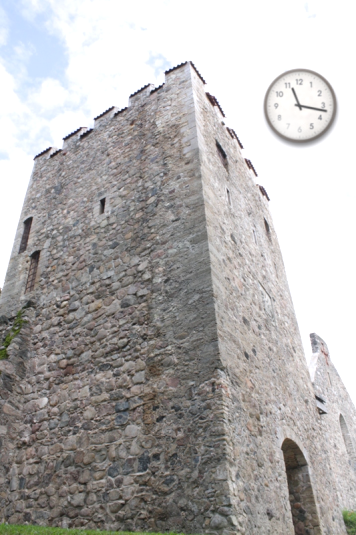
11:17
